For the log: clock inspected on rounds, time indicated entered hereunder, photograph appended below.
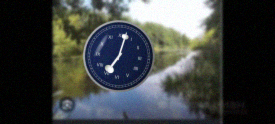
7:02
